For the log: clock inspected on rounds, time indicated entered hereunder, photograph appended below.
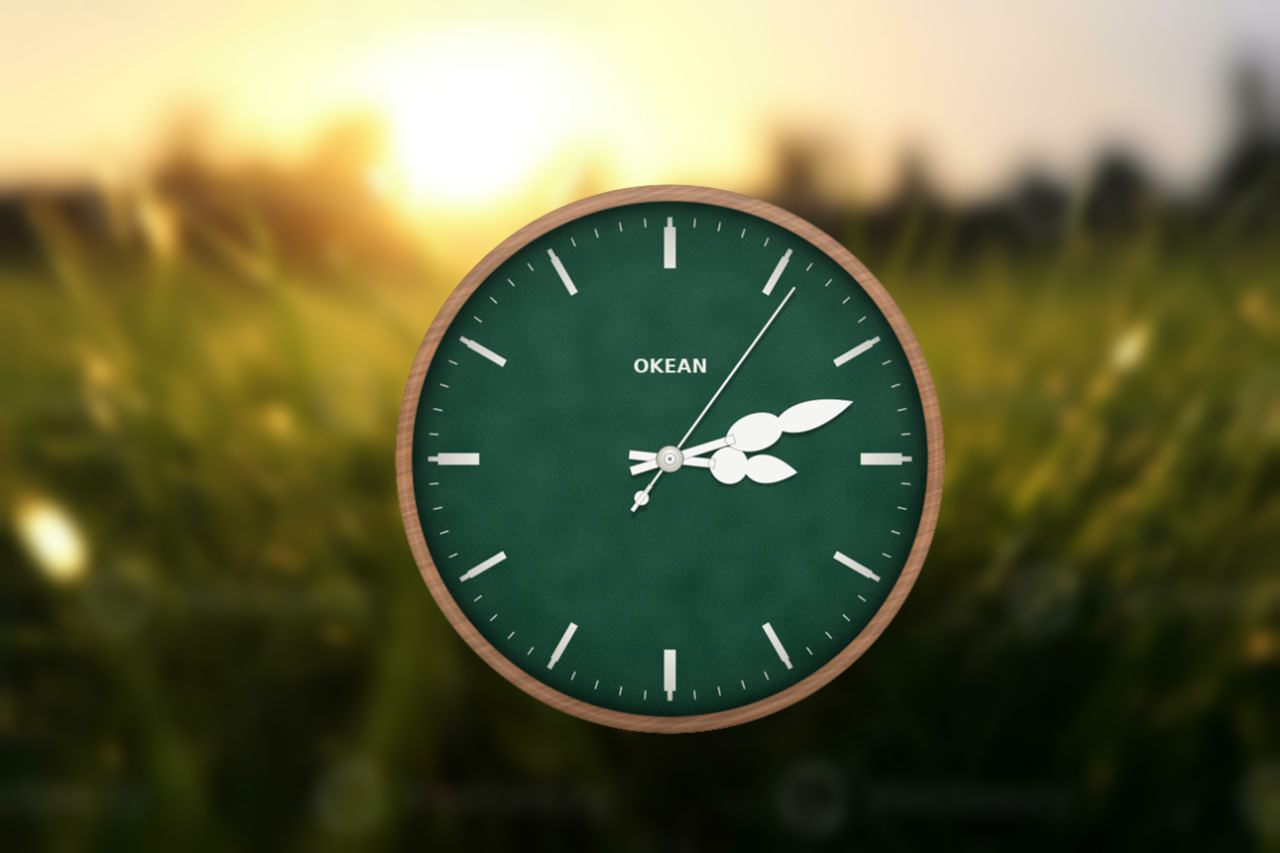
3:12:06
